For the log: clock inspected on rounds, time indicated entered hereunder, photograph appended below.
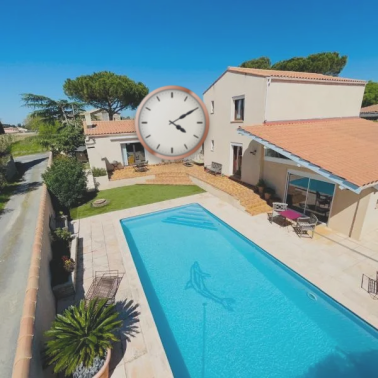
4:10
